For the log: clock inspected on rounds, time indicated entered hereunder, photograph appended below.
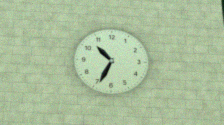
10:34
